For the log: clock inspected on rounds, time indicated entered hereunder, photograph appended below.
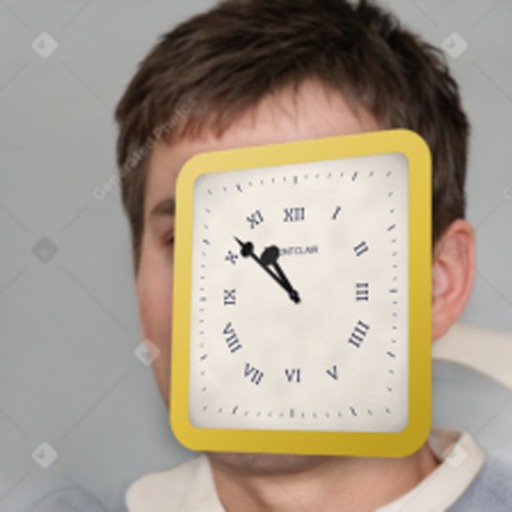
10:52
